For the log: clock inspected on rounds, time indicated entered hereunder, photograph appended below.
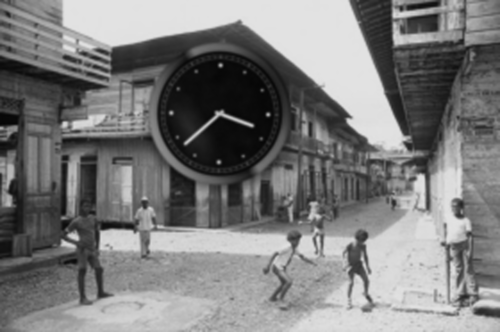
3:38
